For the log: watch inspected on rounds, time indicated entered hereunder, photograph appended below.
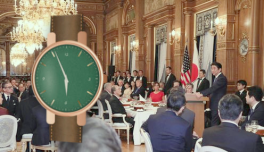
5:56
